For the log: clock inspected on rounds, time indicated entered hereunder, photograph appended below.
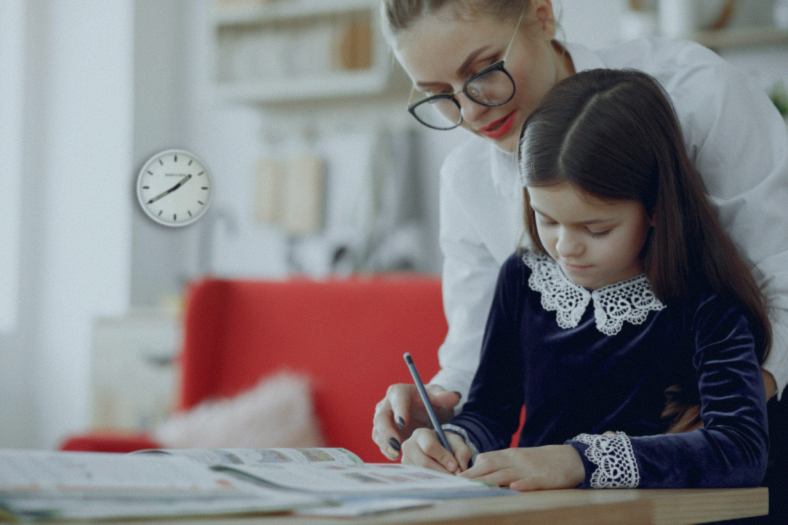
1:40
